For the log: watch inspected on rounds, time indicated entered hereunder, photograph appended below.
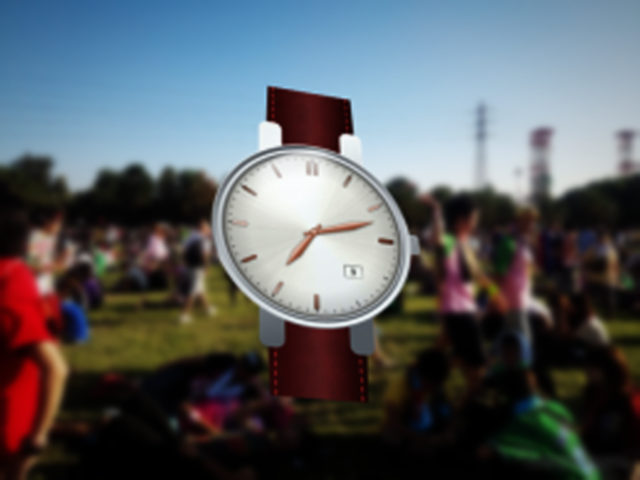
7:12
